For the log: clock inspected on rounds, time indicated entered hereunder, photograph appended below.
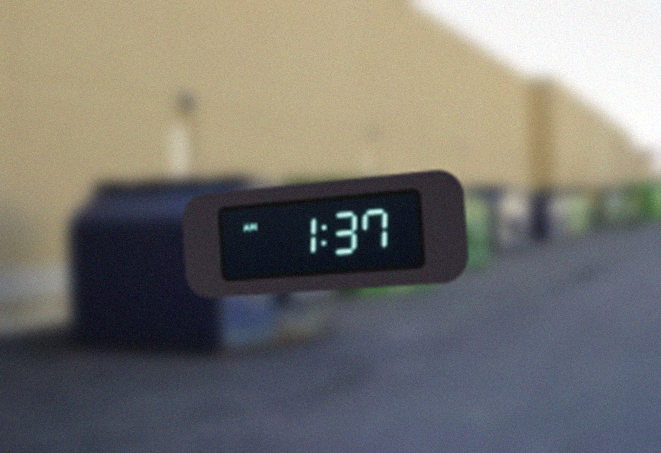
1:37
